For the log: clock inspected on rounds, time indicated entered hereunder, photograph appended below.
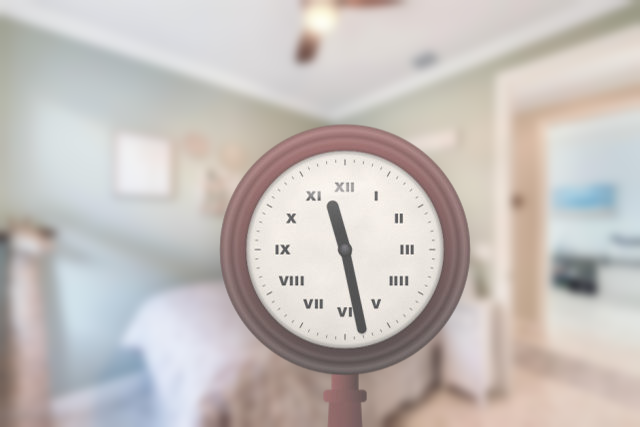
11:28
